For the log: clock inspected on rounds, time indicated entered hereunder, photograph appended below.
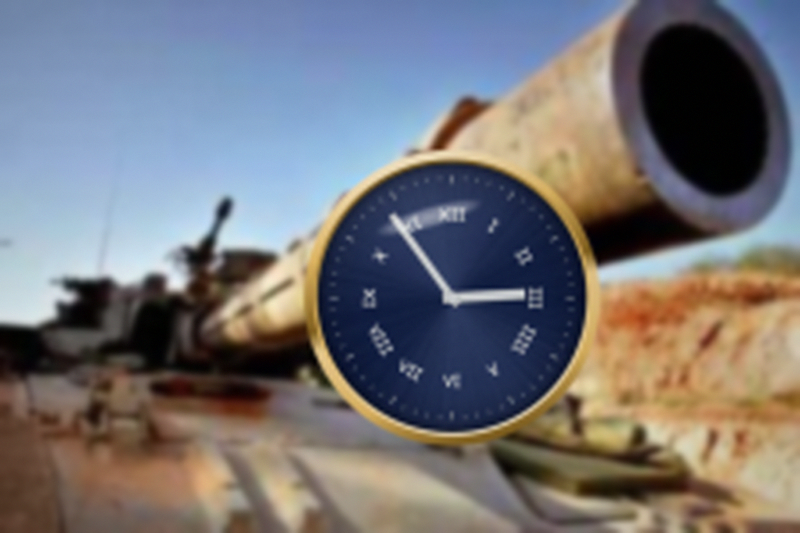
2:54
